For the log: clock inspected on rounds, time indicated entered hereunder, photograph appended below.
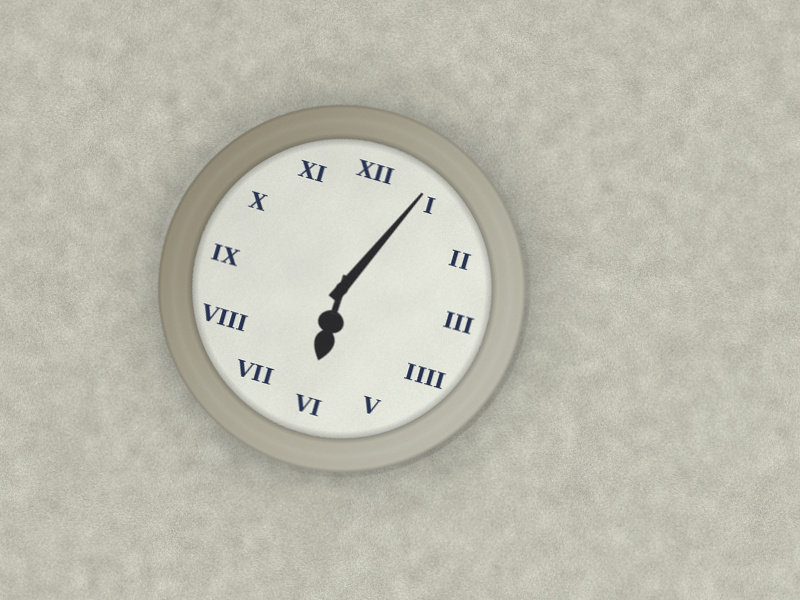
6:04
